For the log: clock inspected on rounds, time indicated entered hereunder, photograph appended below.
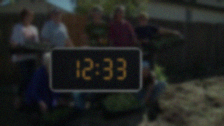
12:33
